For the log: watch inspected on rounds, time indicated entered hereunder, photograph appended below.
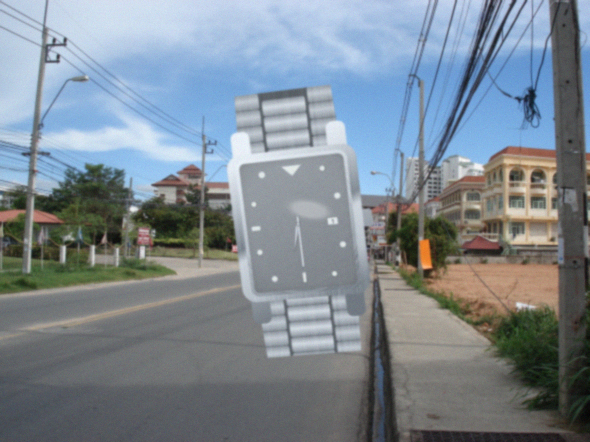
6:30
